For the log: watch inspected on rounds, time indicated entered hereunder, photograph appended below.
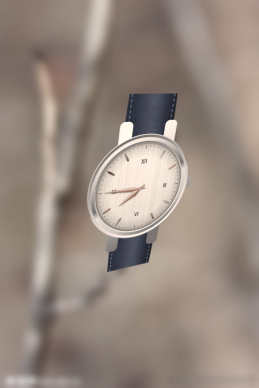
7:45
